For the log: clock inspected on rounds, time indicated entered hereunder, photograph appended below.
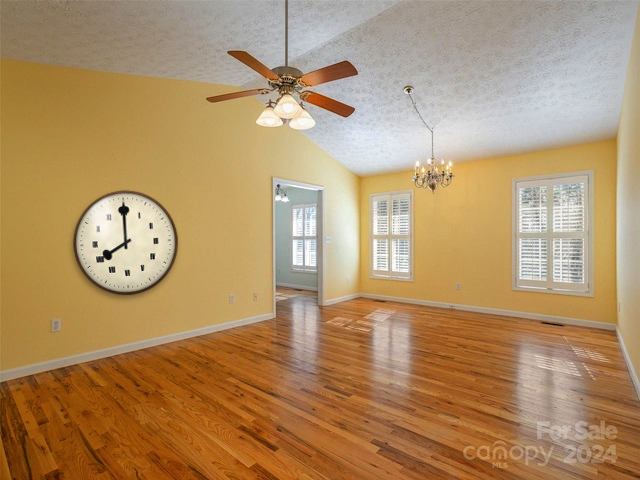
8:00
